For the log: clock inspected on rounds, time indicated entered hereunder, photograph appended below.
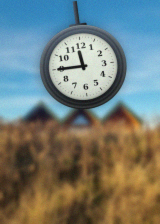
11:45
